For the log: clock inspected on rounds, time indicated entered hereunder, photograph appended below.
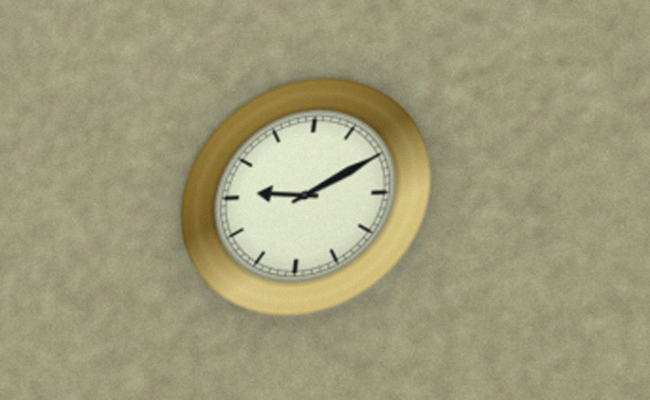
9:10
